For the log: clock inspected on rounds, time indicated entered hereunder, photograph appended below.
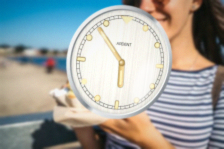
5:53
